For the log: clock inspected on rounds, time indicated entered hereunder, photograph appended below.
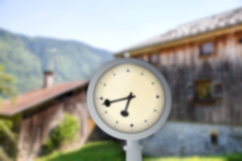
6:43
